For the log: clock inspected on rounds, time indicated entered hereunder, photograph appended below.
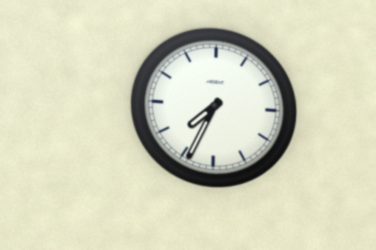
7:34
